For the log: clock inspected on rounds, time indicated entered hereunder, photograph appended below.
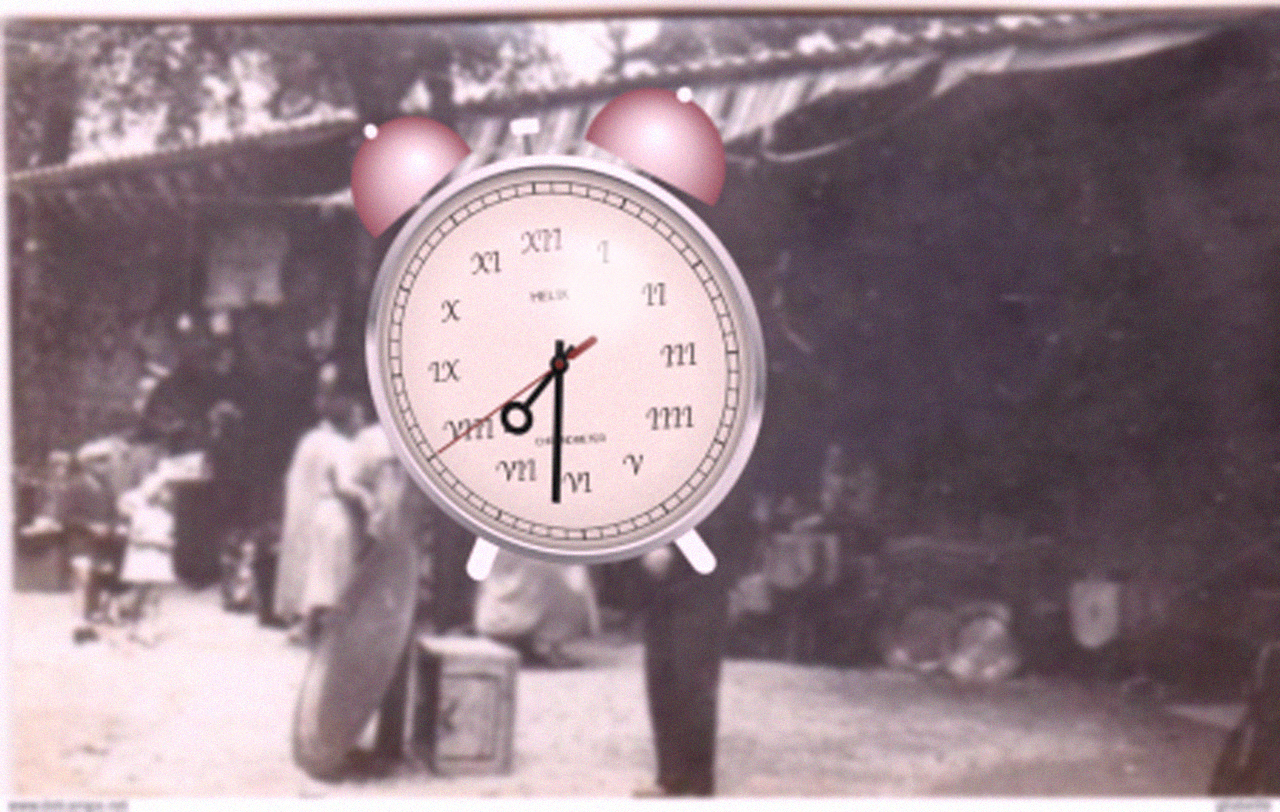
7:31:40
